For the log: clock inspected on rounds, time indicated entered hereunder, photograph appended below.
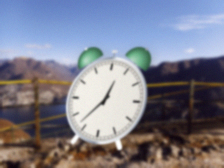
12:37
